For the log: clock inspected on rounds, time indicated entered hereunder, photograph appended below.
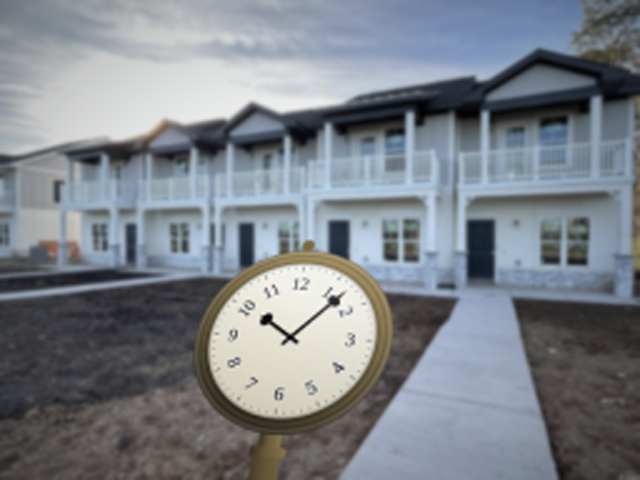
10:07
